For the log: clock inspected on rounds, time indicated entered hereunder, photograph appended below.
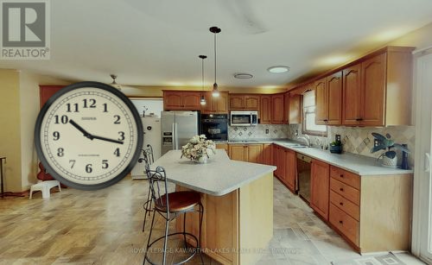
10:17
